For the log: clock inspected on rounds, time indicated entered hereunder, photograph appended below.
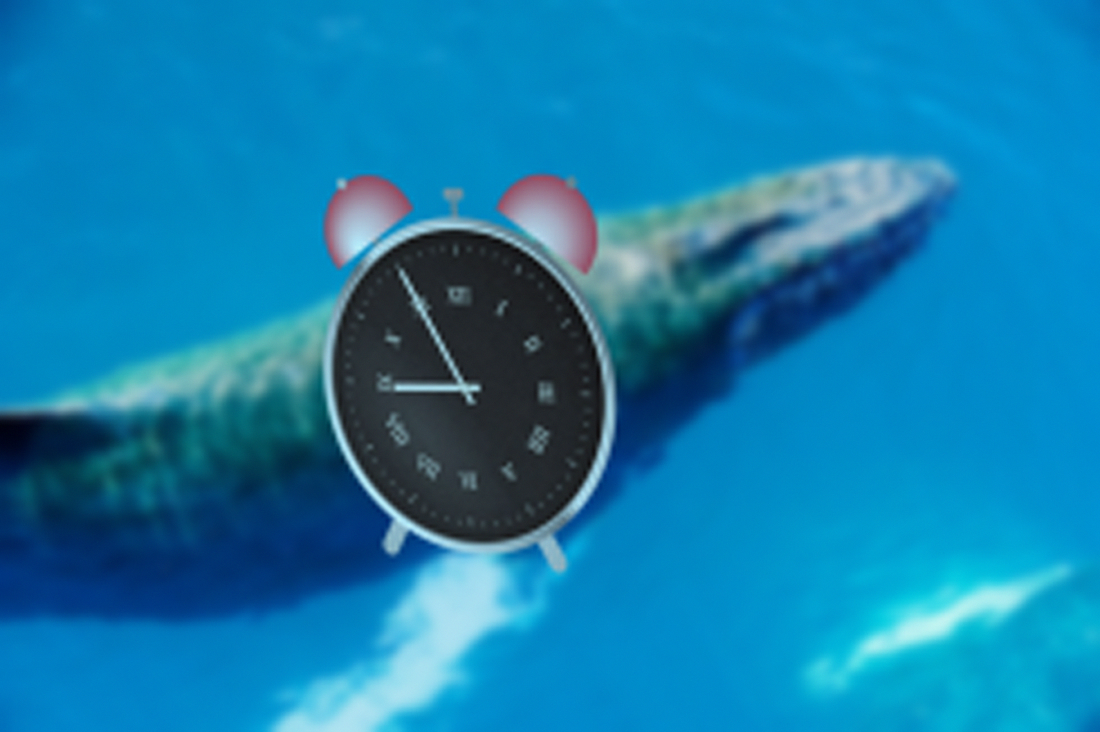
8:55
